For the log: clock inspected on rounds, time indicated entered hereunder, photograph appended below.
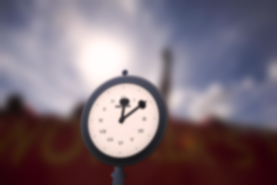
12:09
